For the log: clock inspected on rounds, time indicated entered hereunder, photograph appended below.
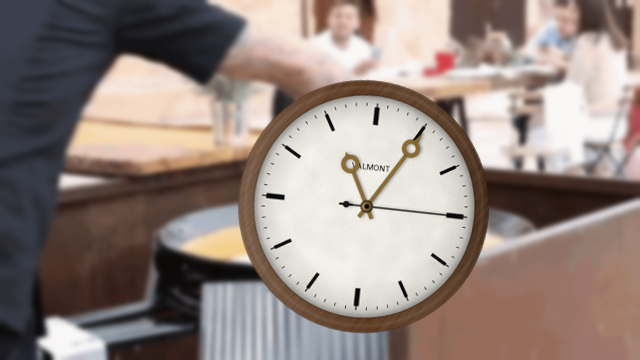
11:05:15
